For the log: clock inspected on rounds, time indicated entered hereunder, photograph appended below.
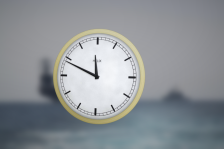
11:49
